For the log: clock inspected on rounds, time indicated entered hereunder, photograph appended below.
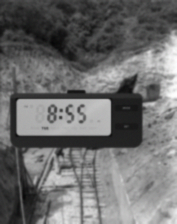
8:55
